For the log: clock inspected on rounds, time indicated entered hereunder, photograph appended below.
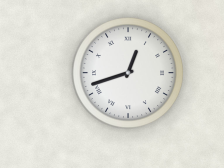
12:42
